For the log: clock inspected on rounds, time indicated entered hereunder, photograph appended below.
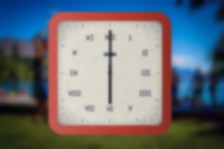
6:00
